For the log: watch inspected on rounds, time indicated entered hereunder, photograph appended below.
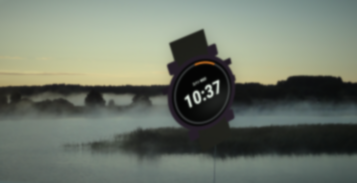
10:37
